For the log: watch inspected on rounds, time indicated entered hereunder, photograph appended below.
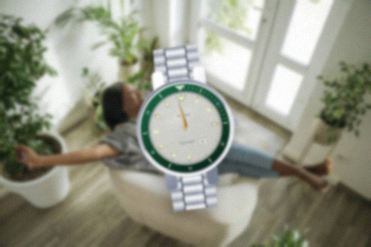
11:59
